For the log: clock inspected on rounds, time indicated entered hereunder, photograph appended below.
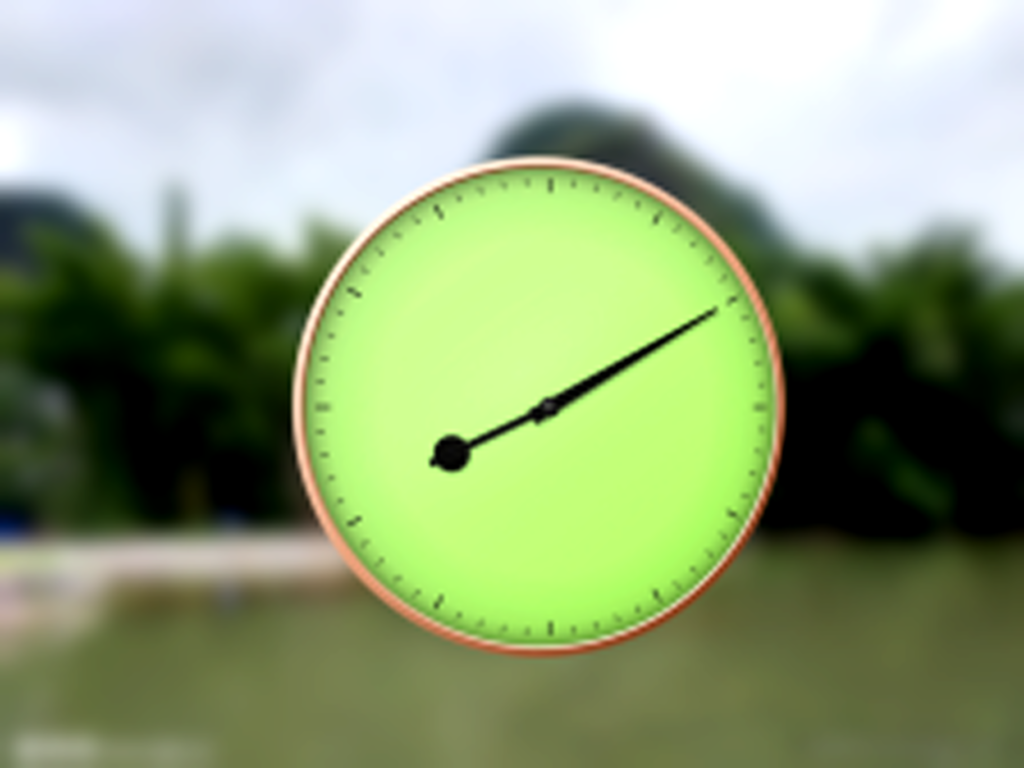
8:10
